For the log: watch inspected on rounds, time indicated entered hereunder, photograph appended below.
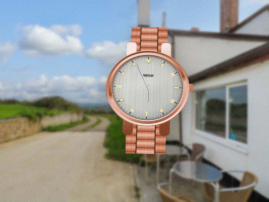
5:56
